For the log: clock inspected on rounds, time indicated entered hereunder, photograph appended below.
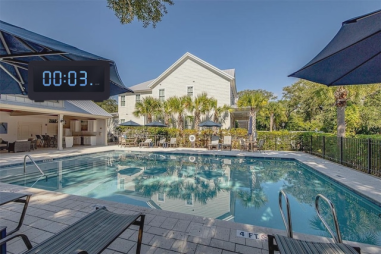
0:03
